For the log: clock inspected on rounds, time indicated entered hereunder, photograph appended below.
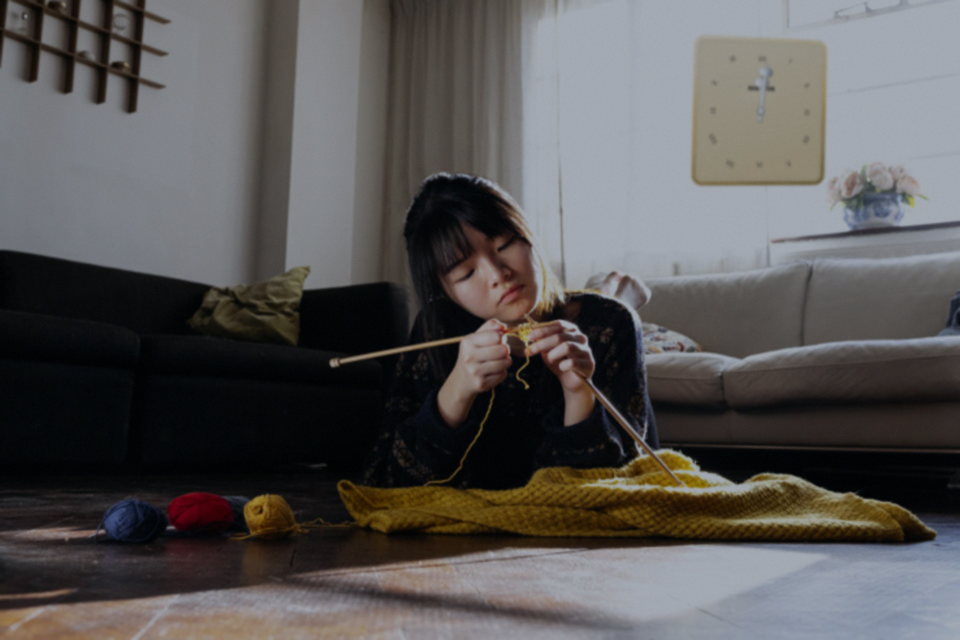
12:01
